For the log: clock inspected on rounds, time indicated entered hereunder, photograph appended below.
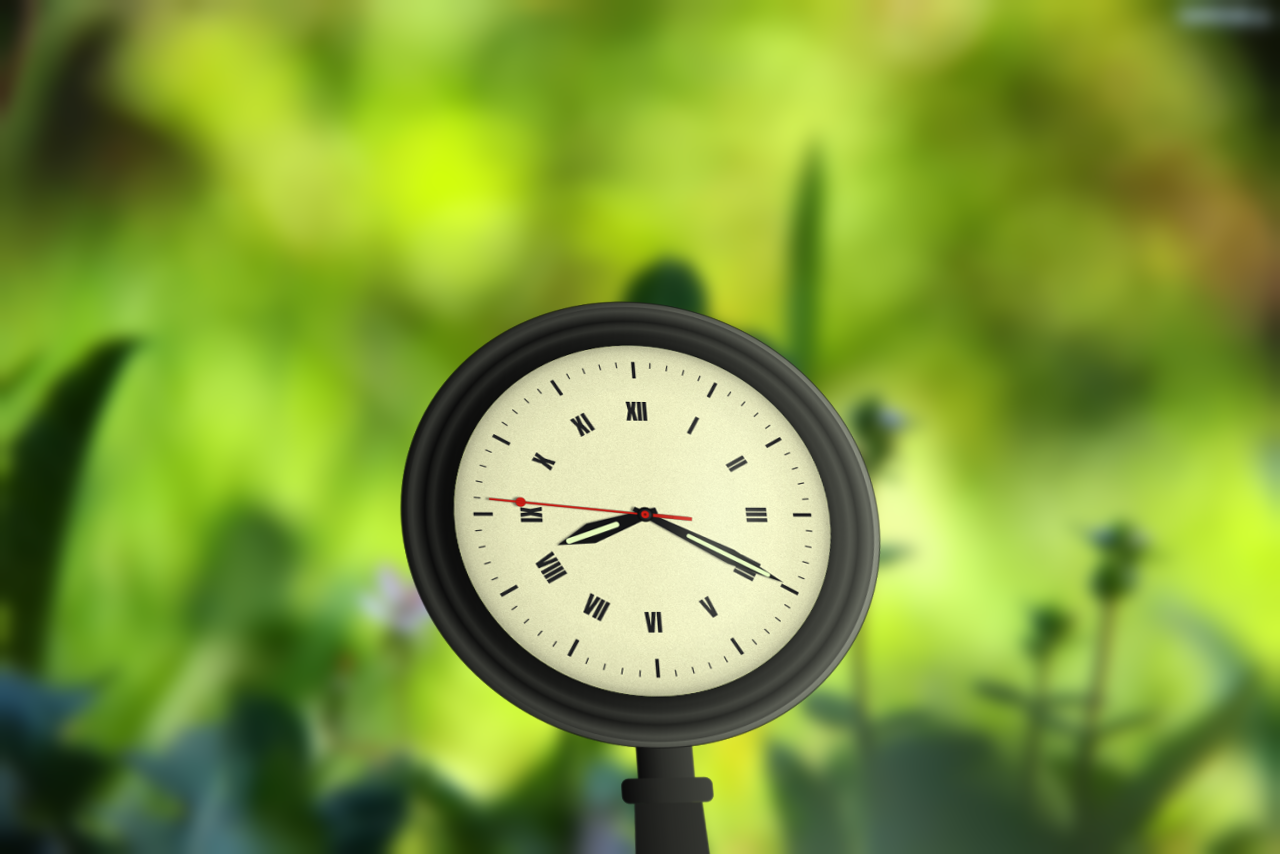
8:19:46
